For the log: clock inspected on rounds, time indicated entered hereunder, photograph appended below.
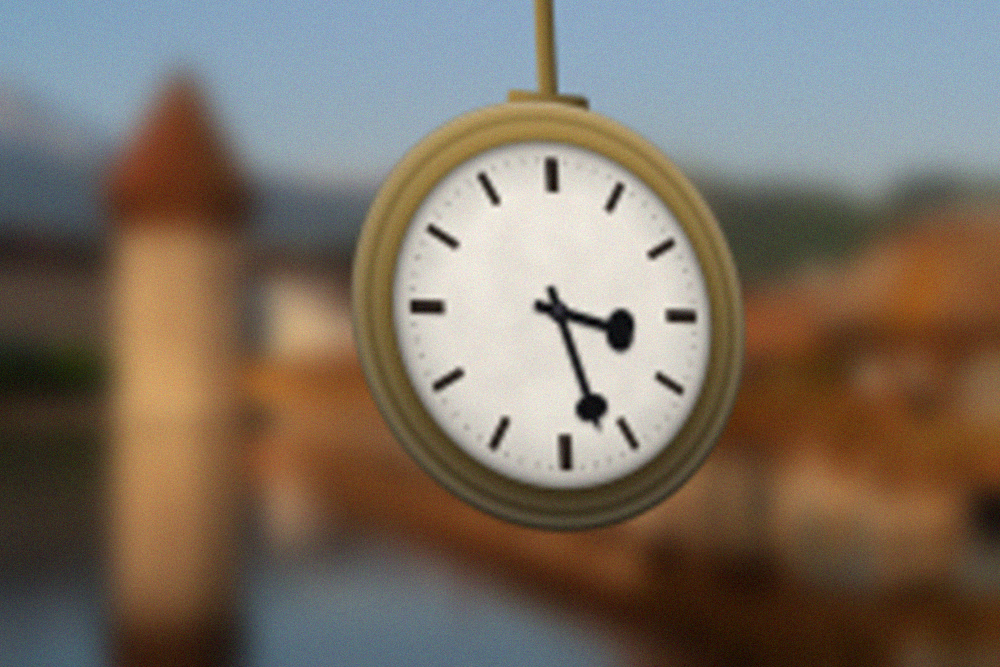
3:27
